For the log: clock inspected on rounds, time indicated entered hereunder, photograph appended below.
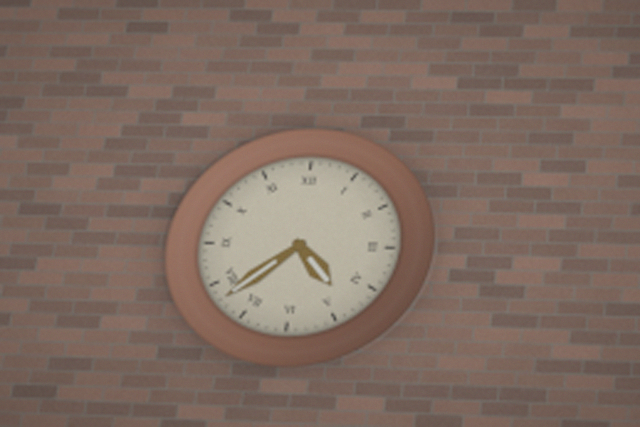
4:38
